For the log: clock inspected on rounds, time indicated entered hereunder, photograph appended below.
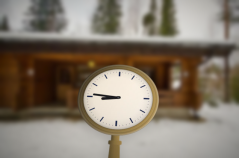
8:46
